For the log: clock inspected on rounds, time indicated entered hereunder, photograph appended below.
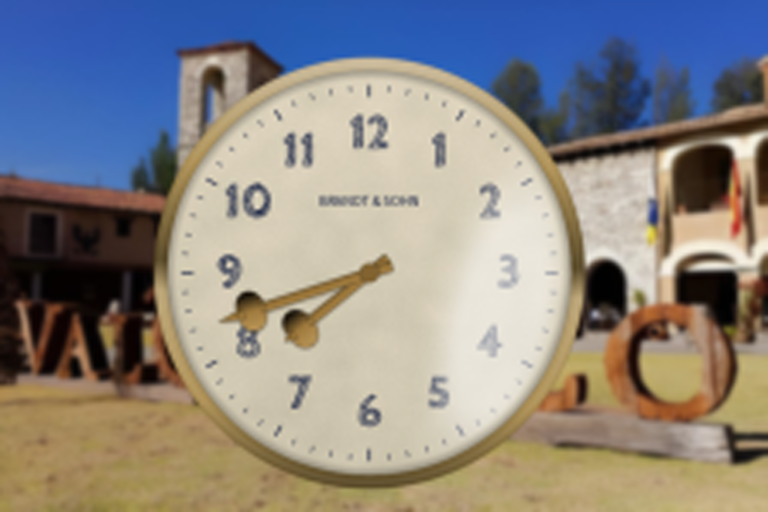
7:42
